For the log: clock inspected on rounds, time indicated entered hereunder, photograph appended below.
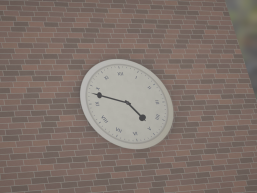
4:48
